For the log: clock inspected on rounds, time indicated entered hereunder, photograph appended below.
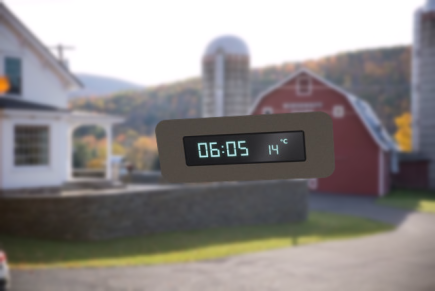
6:05
